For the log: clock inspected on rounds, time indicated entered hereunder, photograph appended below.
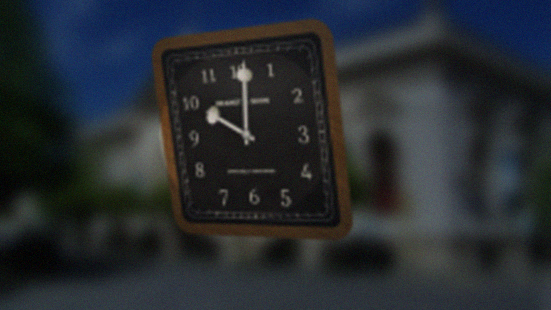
10:01
